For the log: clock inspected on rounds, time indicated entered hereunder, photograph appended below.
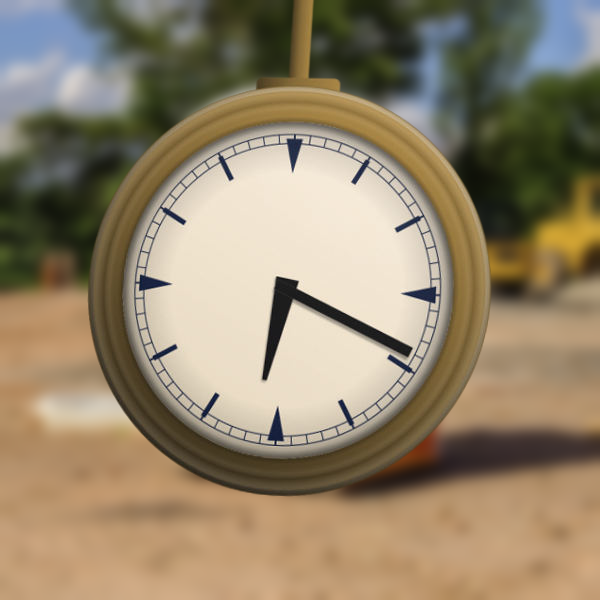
6:19
